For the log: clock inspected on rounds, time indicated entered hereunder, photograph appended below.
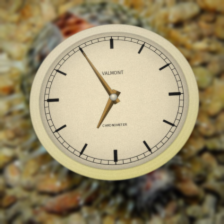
6:55
